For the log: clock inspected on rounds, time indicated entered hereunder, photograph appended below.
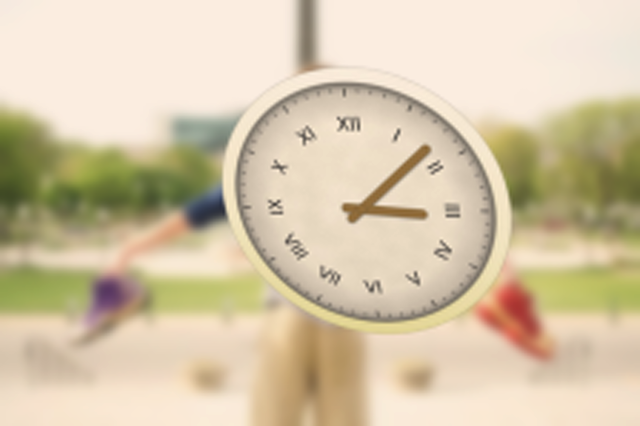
3:08
